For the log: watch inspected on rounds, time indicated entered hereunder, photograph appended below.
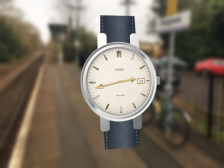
2:43
